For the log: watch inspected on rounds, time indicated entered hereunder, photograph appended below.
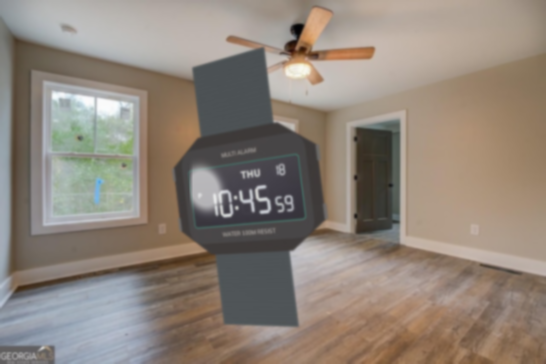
10:45:59
